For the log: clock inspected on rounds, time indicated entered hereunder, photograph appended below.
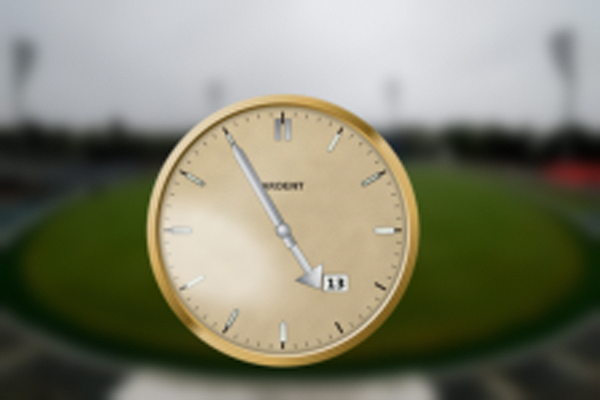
4:55
